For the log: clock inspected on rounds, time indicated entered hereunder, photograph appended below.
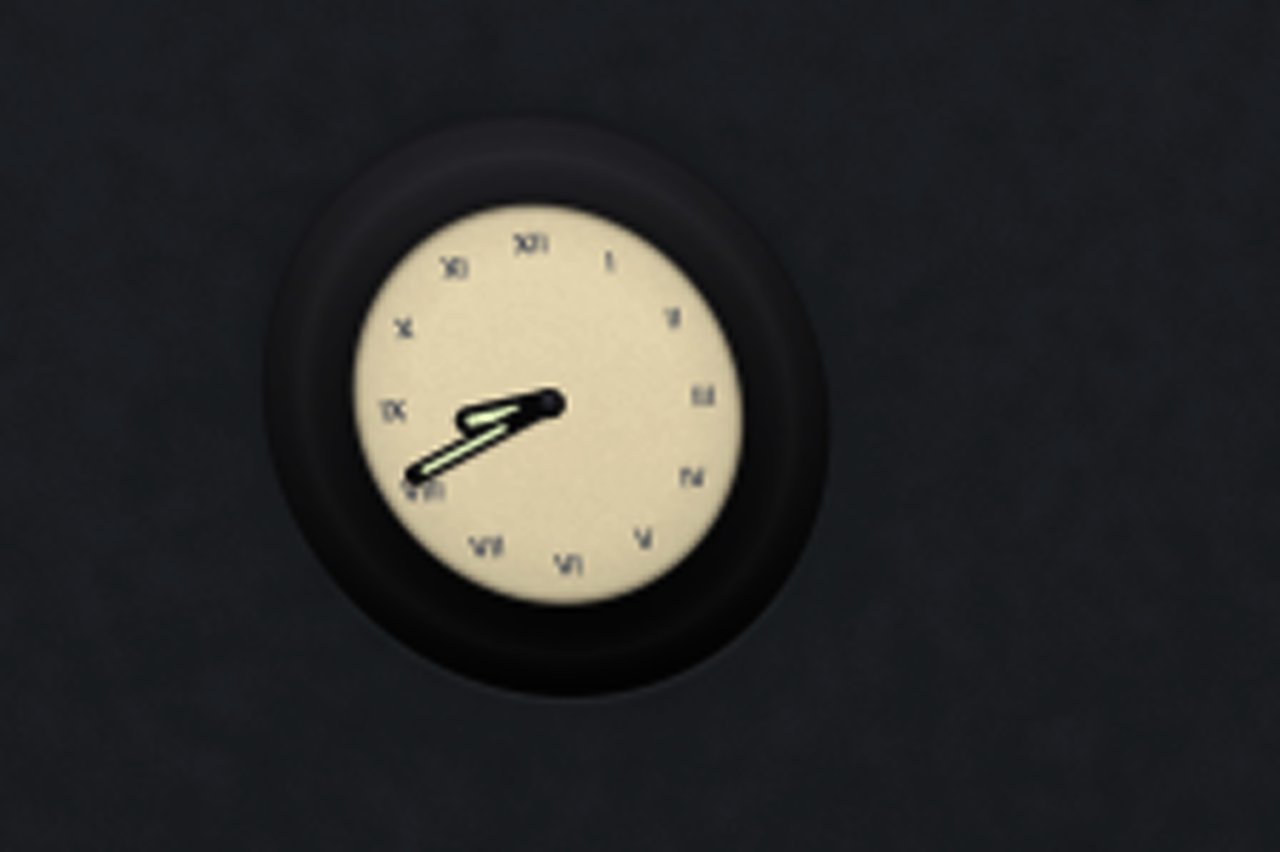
8:41
